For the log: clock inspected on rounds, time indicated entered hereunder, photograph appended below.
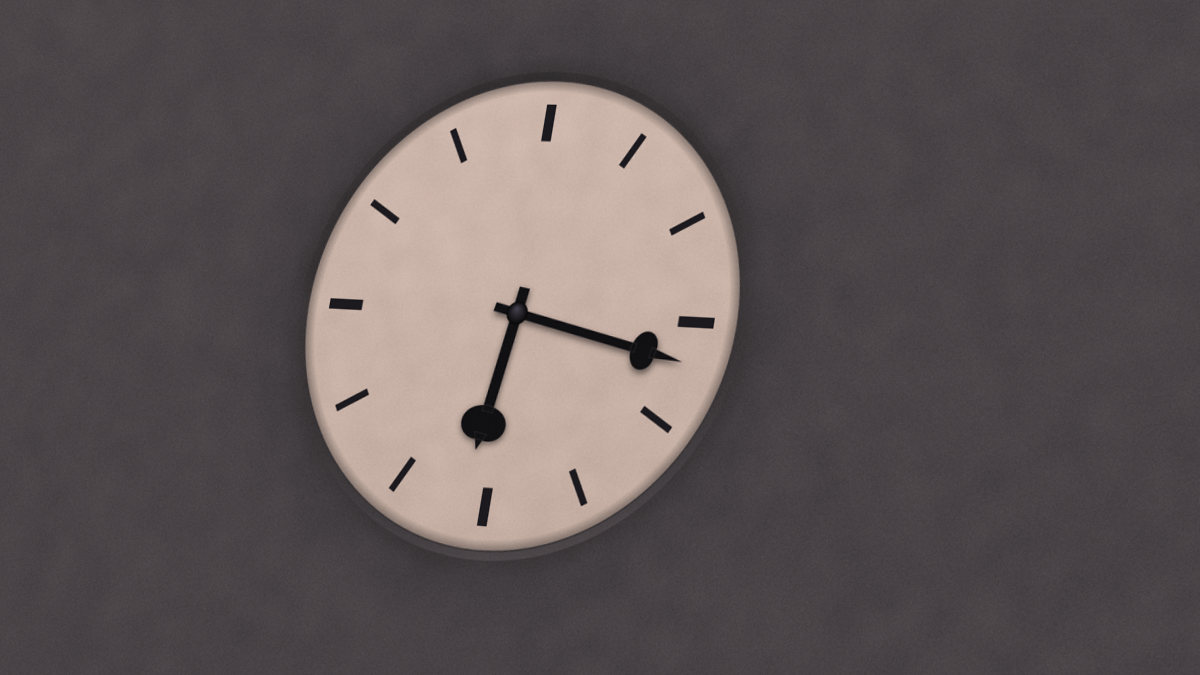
6:17
